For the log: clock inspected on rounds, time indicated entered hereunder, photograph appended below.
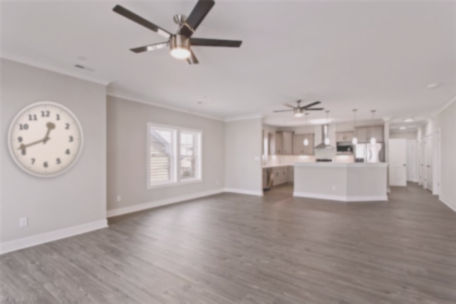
12:42
